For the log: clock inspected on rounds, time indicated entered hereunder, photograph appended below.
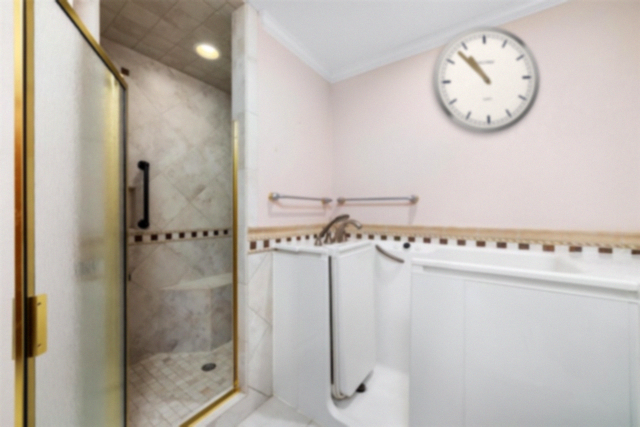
10:53
